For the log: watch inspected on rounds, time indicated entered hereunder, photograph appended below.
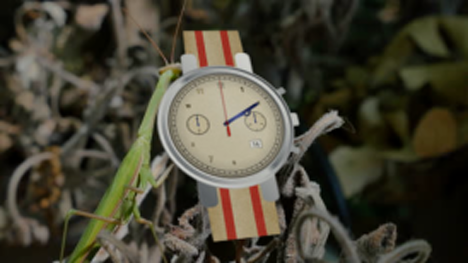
2:10
